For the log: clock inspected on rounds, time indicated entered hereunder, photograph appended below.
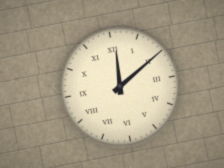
12:10
